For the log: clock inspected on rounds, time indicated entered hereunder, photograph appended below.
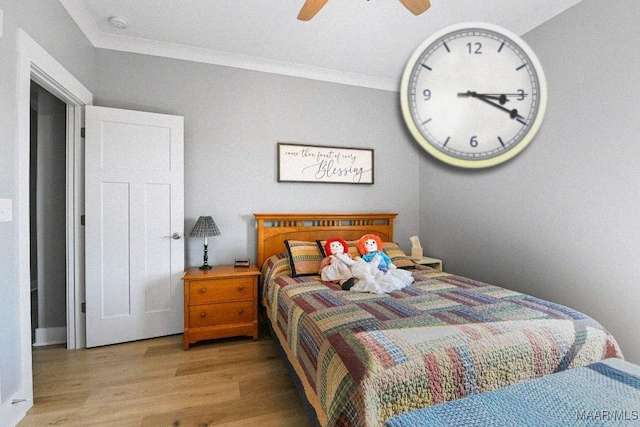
3:19:15
